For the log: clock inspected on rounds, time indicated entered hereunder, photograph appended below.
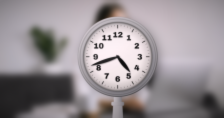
4:42
